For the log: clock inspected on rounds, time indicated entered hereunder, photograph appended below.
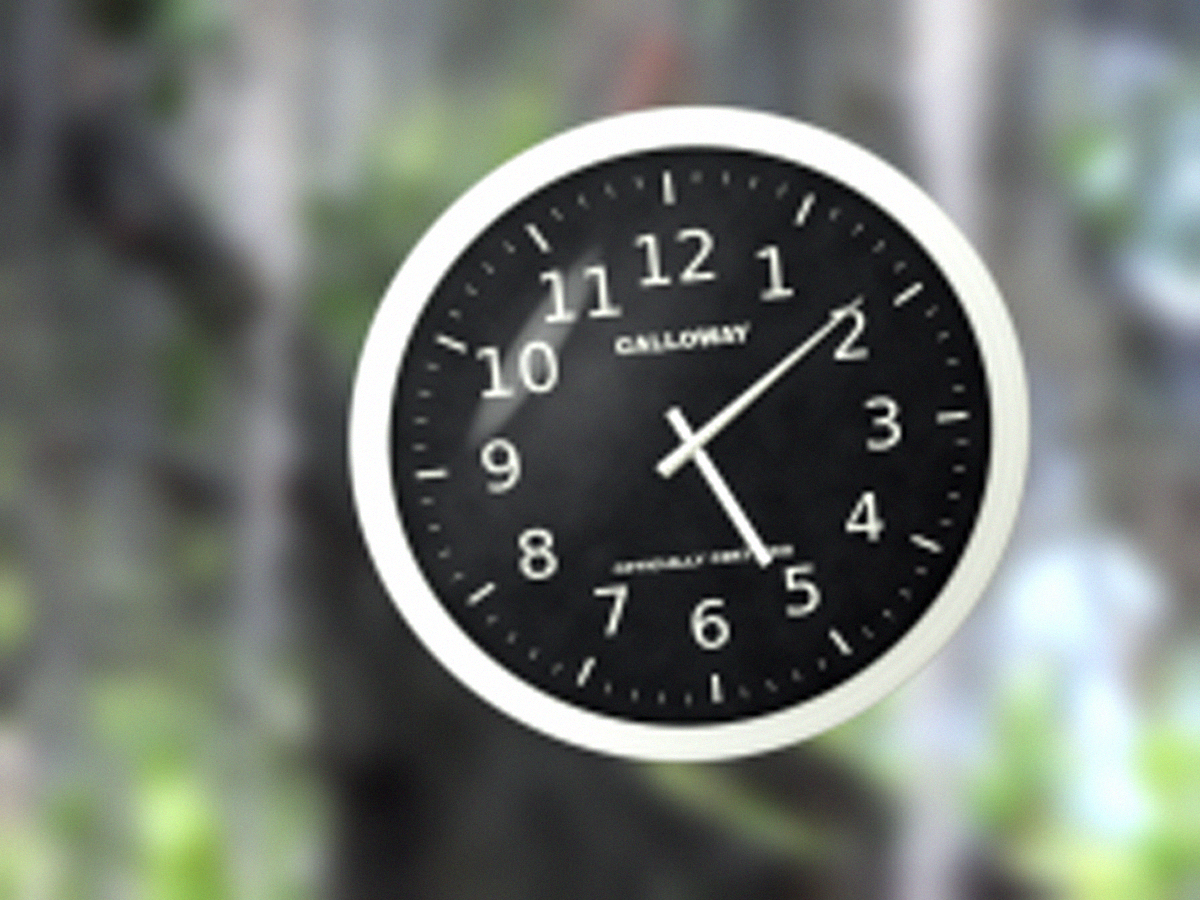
5:09
